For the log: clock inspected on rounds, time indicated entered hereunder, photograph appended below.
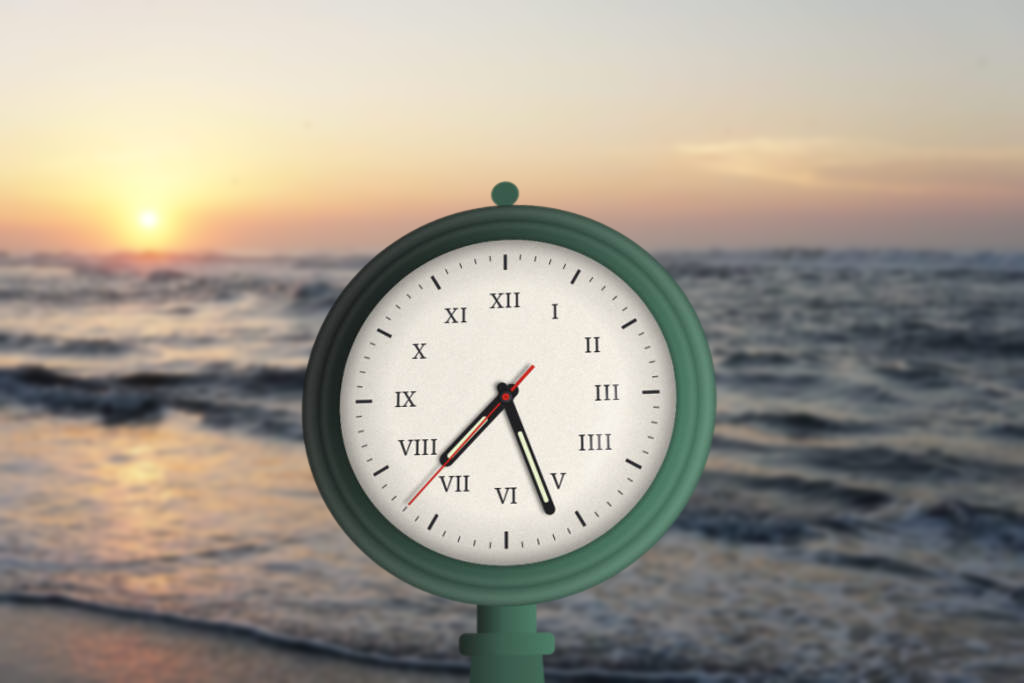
7:26:37
